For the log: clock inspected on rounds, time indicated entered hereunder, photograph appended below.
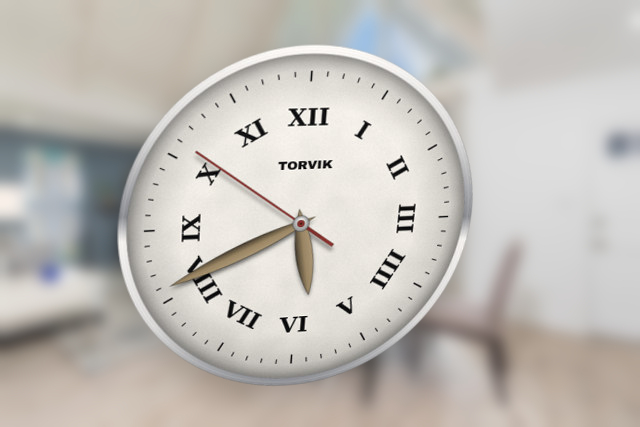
5:40:51
